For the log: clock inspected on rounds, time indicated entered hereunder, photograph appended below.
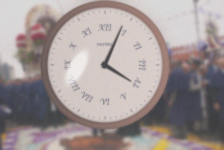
4:04
